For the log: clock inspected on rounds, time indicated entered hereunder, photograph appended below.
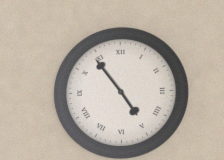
4:54
